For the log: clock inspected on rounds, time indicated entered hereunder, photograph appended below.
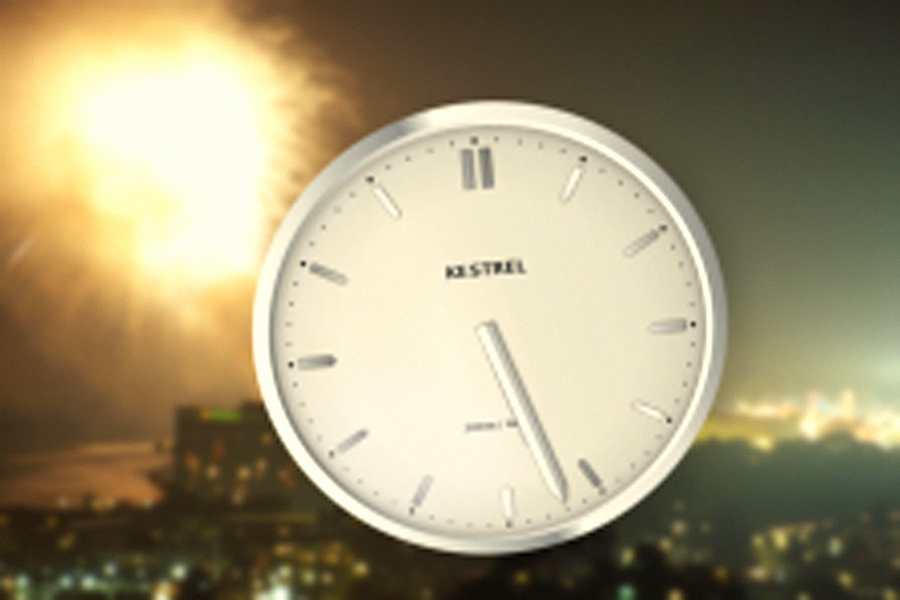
5:27
